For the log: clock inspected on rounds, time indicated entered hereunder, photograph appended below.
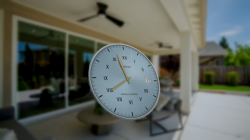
7:57
